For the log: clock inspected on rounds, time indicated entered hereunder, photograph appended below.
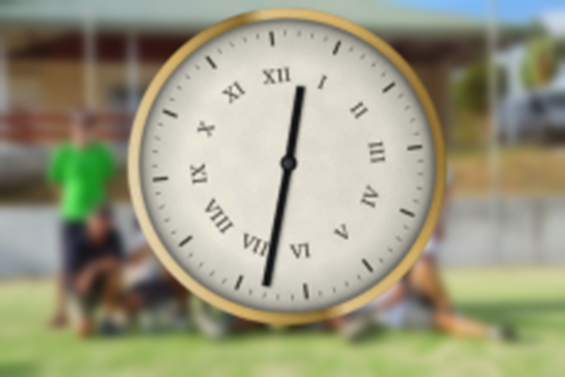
12:33
